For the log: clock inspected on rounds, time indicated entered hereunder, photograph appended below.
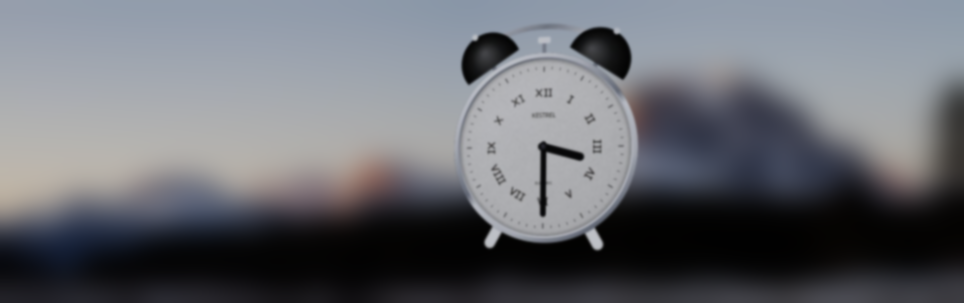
3:30
